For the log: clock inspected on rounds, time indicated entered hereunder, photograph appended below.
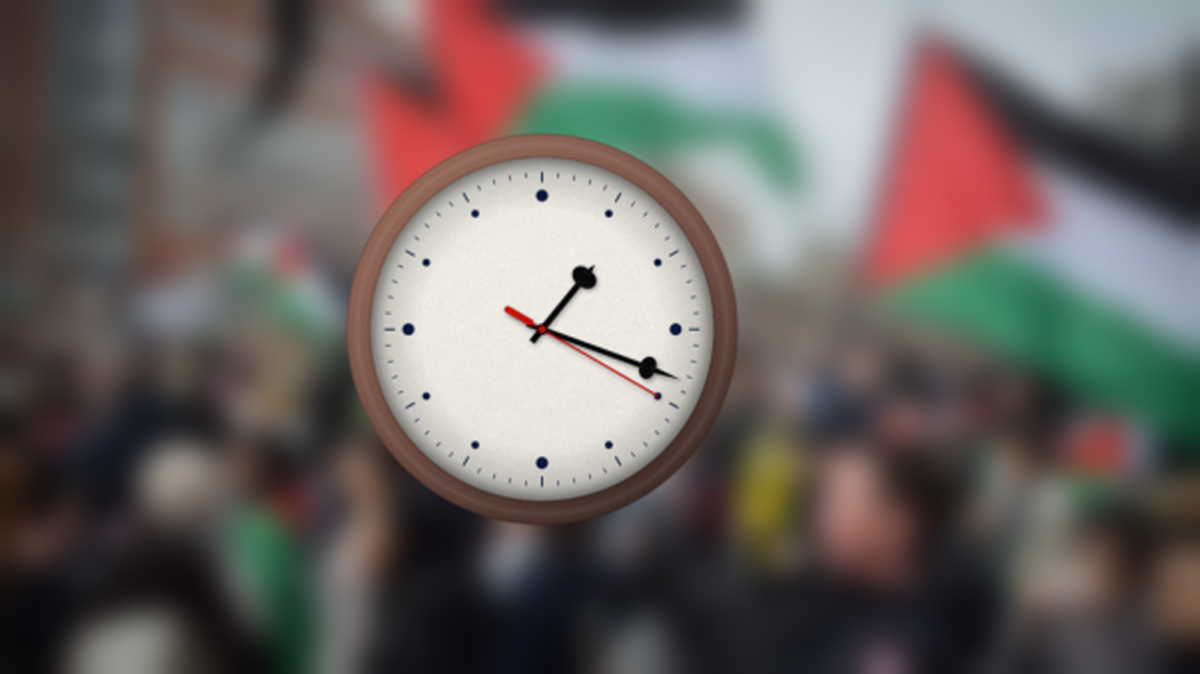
1:18:20
